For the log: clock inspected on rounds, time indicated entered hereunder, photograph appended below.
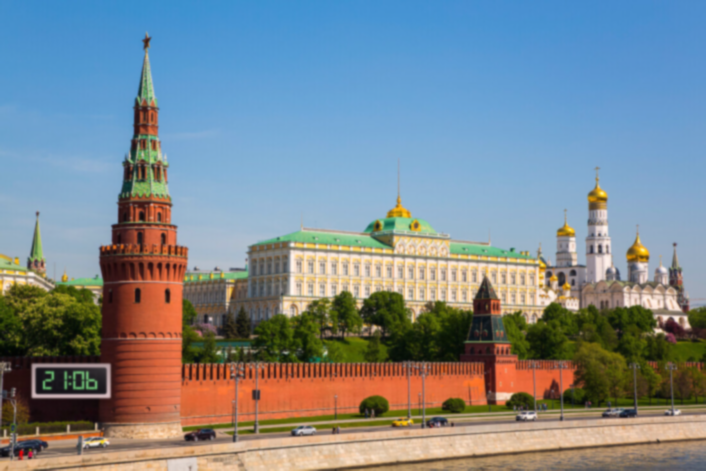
21:06
